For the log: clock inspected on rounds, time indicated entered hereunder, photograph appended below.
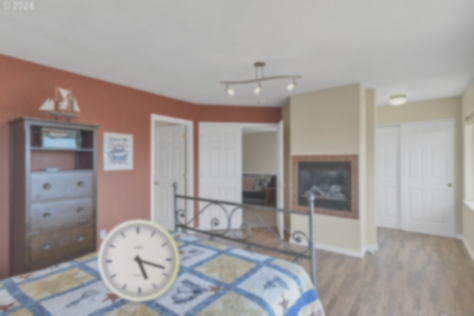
5:18
